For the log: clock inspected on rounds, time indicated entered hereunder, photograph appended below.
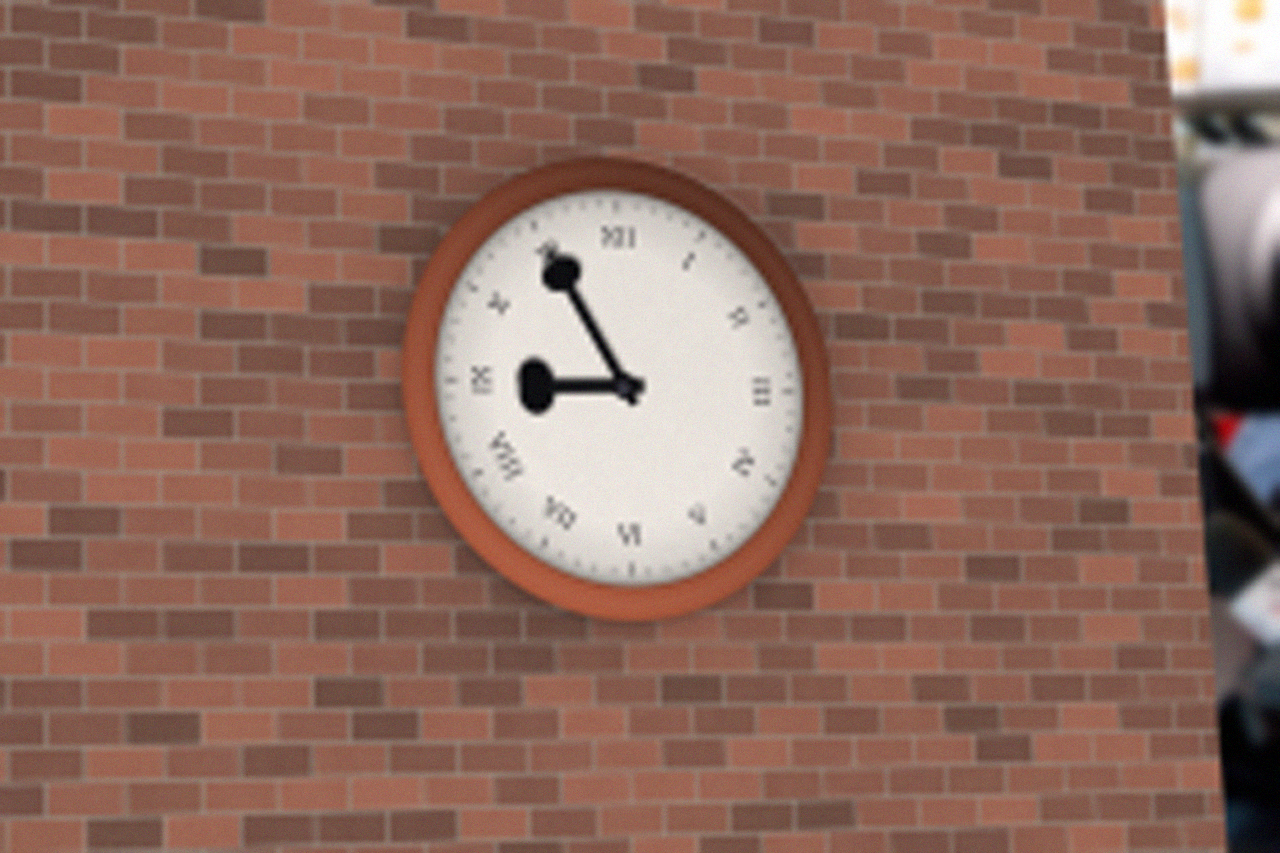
8:55
